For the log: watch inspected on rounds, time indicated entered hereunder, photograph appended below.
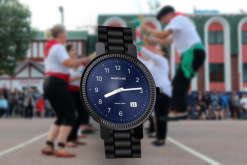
8:14
